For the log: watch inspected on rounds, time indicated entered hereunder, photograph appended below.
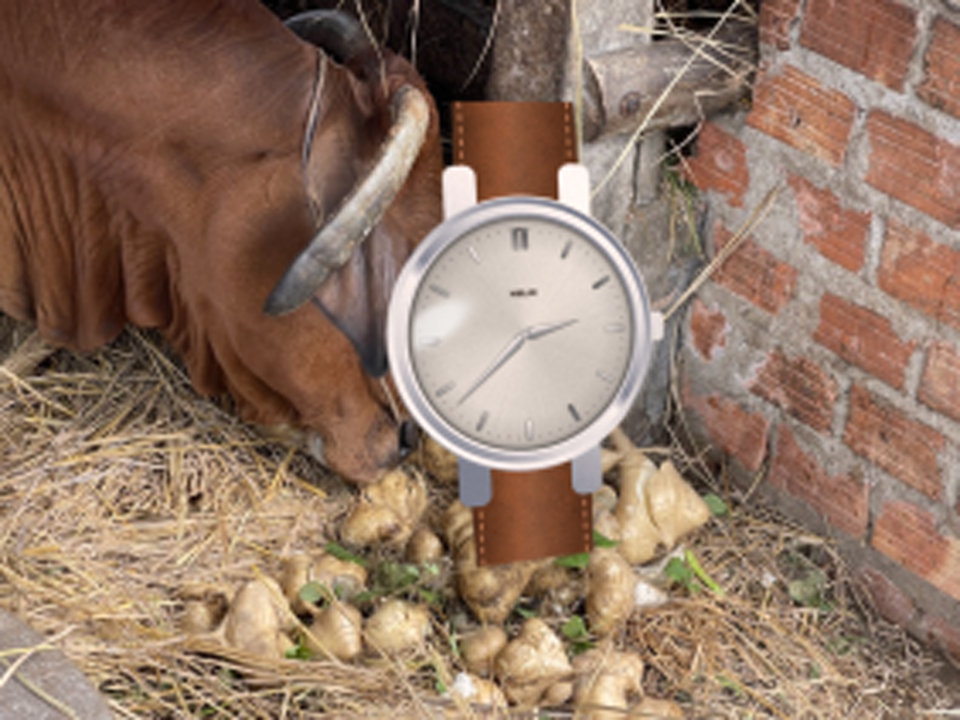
2:38
